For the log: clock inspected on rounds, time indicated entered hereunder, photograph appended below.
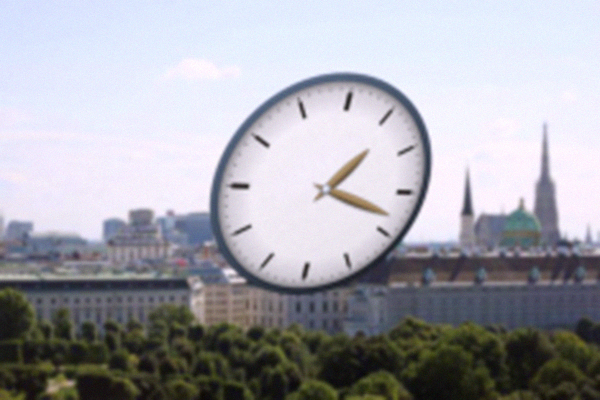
1:18
